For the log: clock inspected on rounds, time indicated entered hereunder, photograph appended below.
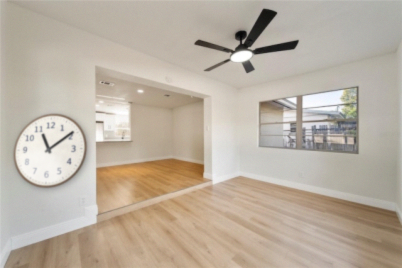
11:09
